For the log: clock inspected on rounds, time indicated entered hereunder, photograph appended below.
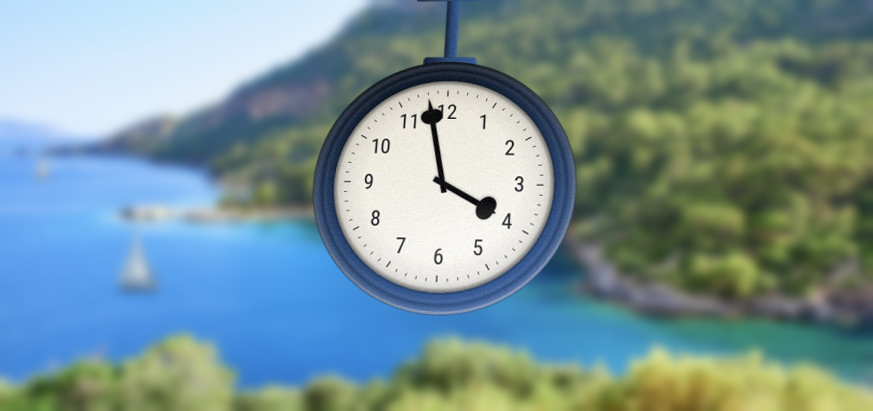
3:58
